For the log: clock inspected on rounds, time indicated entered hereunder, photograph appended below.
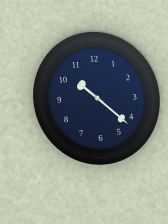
10:22
